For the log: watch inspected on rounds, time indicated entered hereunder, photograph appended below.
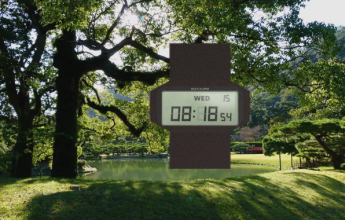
8:18:54
